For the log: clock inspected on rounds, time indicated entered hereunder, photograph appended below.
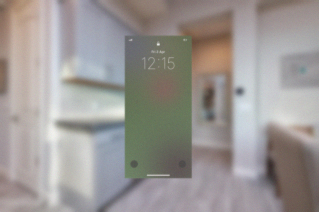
12:15
